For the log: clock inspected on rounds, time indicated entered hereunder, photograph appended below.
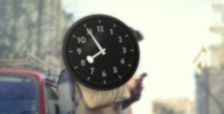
7:55
